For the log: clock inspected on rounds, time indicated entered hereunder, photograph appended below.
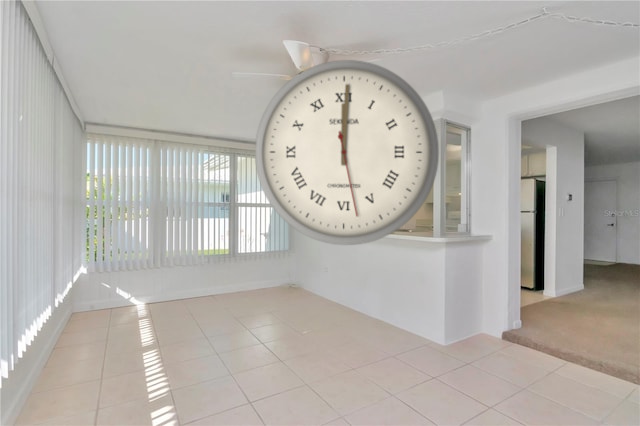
12:00:28
